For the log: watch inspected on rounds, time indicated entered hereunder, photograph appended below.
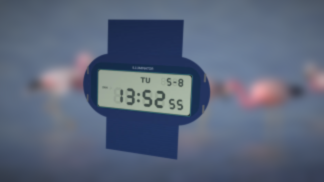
13:52:55
